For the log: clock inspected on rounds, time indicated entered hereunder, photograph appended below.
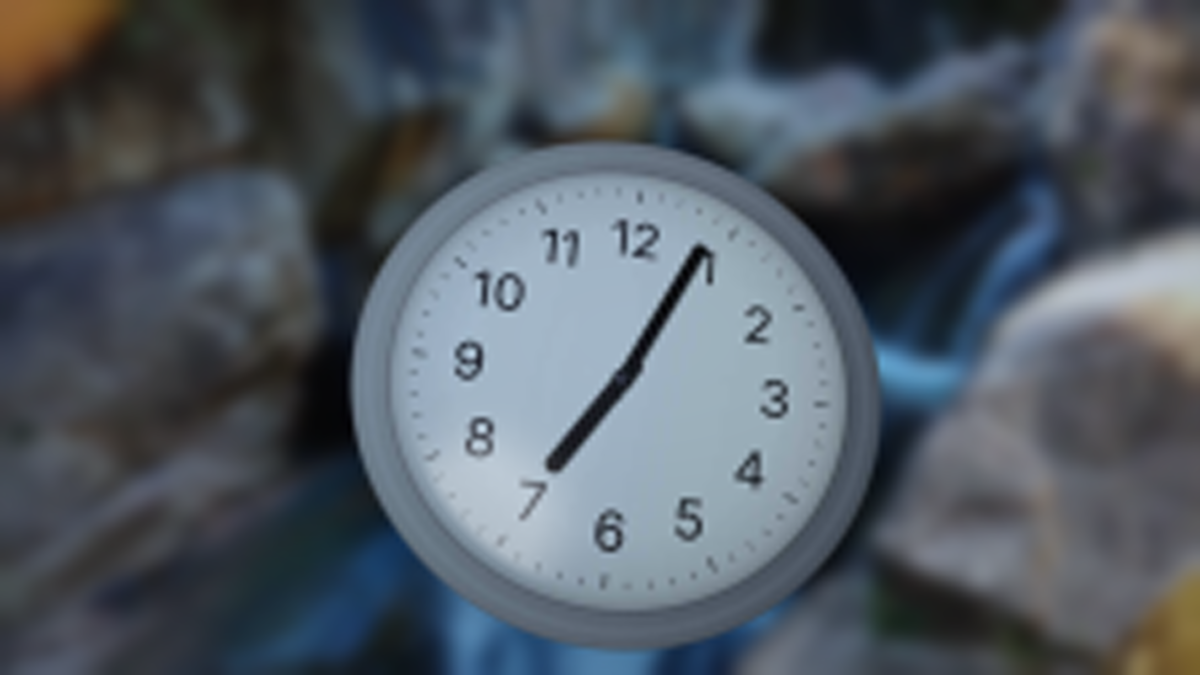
7:04
